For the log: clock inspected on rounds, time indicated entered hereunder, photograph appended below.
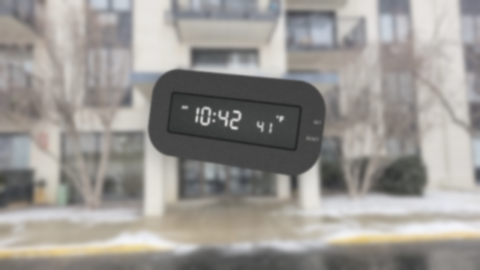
10:42
